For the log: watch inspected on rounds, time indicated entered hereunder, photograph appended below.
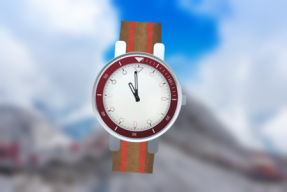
10:59
